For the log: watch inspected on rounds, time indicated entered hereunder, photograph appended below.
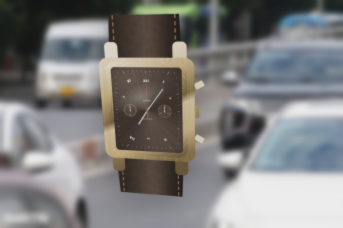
7:06
